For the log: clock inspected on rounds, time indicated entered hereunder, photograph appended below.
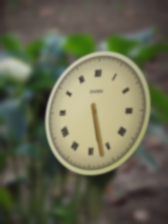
5:27
